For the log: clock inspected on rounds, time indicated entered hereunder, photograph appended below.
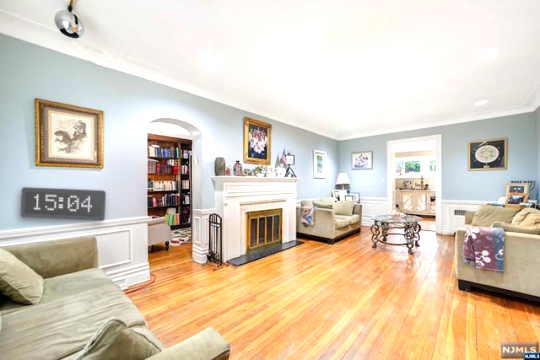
15:04
